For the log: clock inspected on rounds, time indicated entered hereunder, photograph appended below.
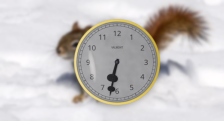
6:32
